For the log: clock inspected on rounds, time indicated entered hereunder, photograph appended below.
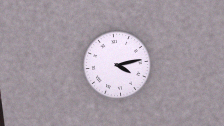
4:14
